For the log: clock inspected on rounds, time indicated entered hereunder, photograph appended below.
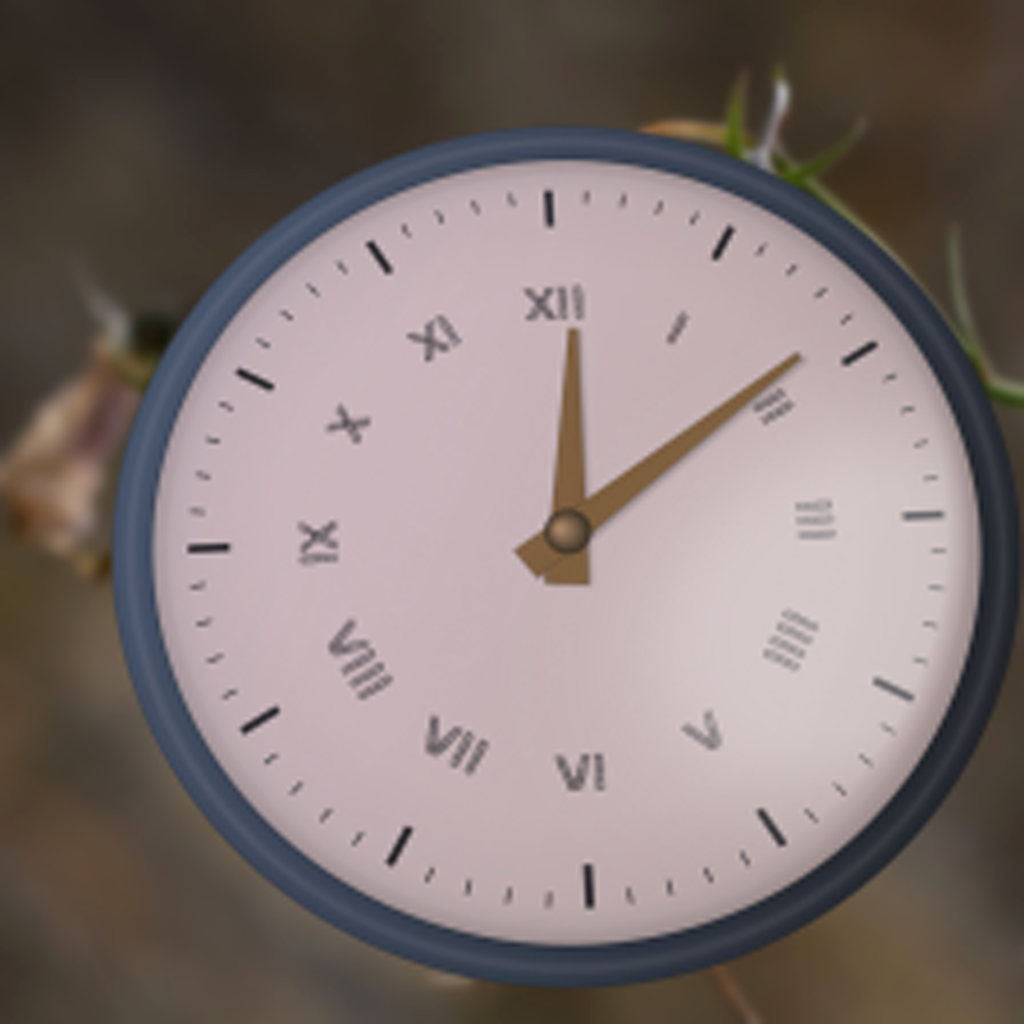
12:09
